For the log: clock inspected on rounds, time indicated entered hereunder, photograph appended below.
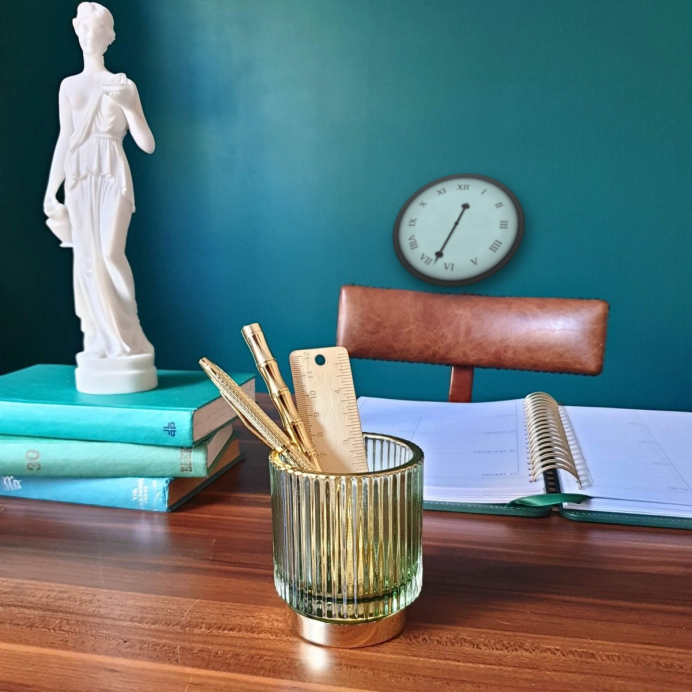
12:33
